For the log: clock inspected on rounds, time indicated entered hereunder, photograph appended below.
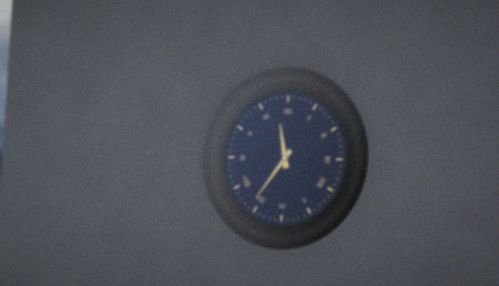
11:36
